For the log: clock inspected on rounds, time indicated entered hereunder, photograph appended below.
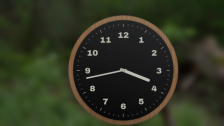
3:43
